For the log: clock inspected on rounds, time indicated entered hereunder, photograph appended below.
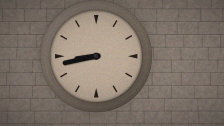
8:43
